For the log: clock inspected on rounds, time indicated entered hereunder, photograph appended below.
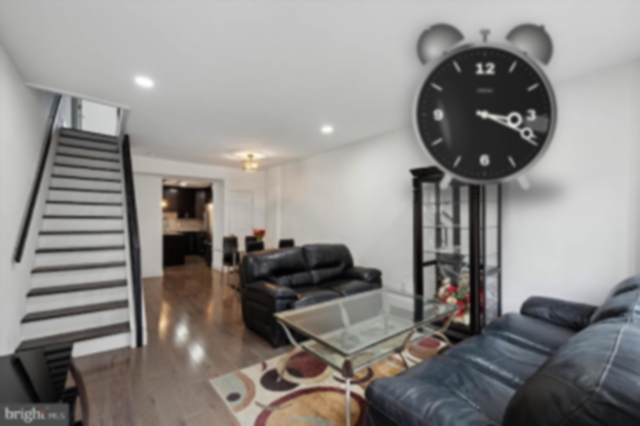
3:19
